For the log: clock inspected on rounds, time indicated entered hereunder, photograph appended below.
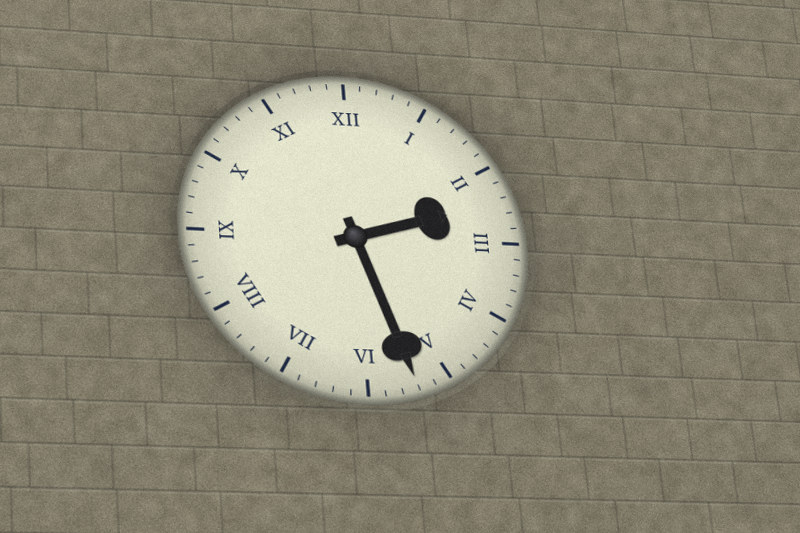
2:27
